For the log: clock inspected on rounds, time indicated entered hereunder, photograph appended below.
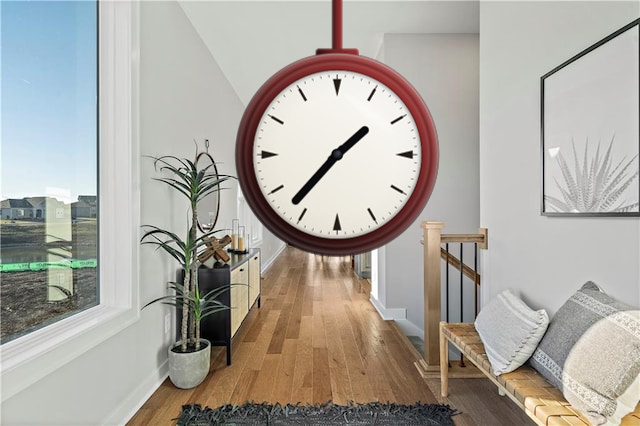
1:37
